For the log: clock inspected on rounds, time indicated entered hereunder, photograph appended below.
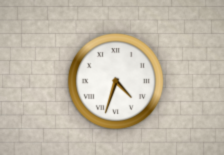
4:33
